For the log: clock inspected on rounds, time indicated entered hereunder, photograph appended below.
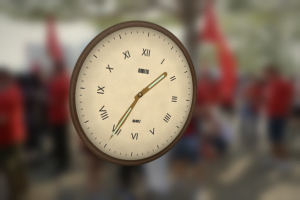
1:35
